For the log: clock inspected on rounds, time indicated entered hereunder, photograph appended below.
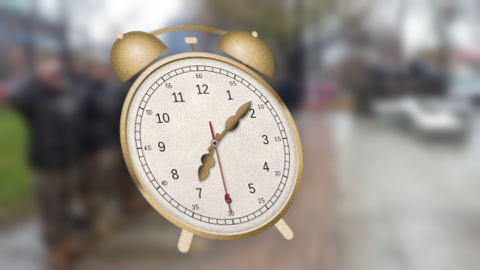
7:08:30
